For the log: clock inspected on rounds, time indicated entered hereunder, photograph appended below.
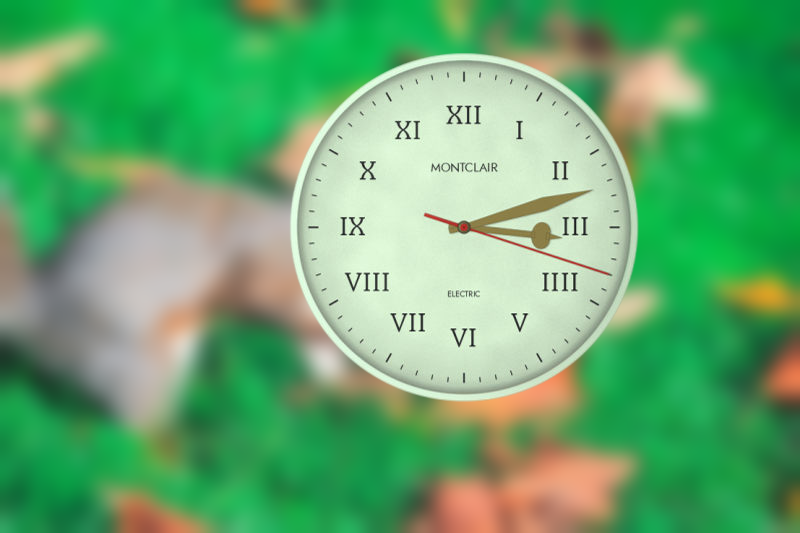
3:12:18
